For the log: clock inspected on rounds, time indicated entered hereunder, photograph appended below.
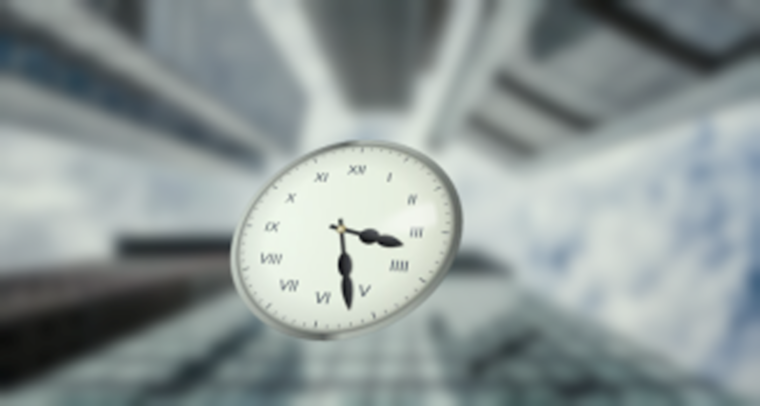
3:27
